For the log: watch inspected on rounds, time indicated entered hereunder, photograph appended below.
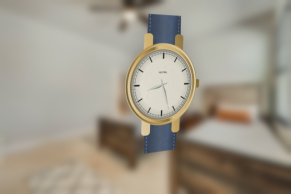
8:27
